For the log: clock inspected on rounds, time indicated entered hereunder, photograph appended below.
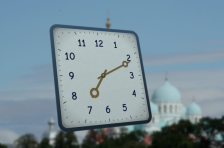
7:11
